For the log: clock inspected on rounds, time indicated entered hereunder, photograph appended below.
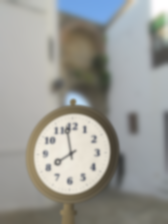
7:58
